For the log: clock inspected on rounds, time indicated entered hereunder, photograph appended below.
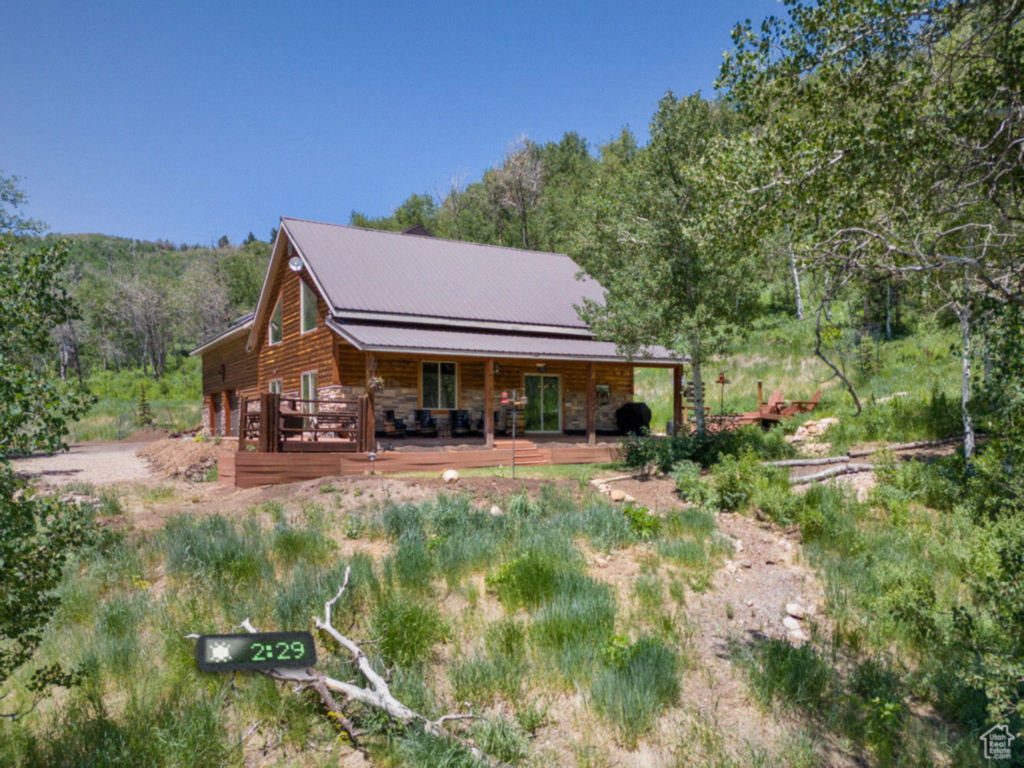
2:29
